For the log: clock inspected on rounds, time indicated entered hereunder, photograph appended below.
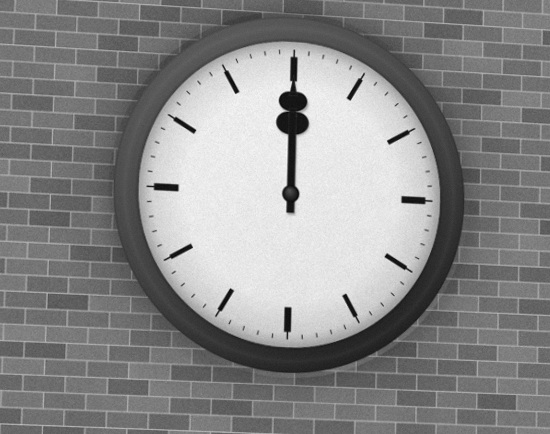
12:00
